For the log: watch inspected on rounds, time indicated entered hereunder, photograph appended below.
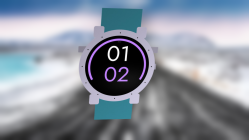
1:02
